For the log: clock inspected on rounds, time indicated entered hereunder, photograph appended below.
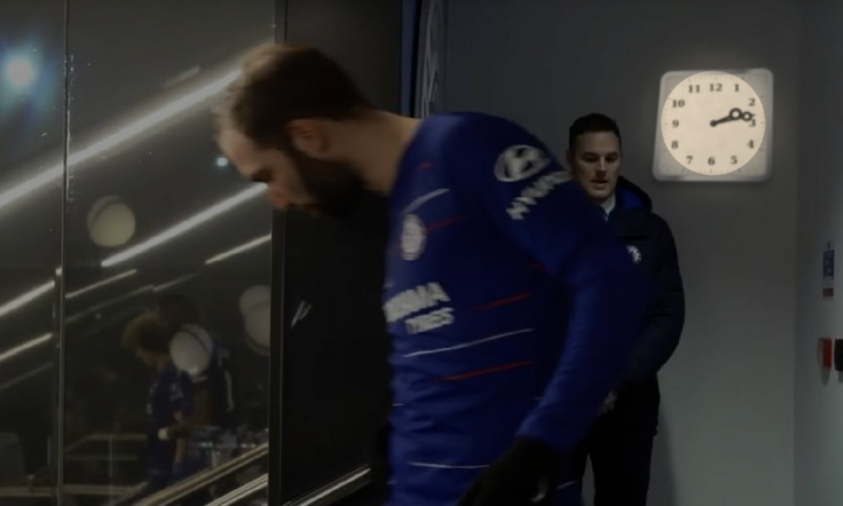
2:13
